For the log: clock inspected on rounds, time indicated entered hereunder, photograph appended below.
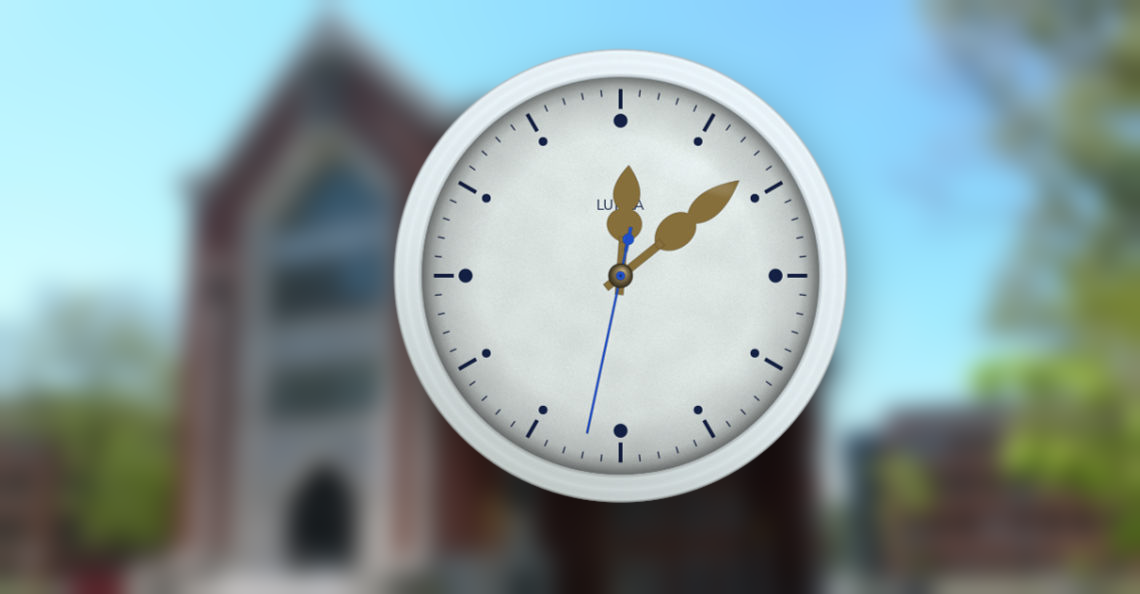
12:08:32
